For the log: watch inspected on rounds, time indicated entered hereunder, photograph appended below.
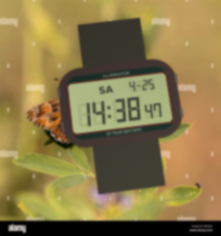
14:38:47
